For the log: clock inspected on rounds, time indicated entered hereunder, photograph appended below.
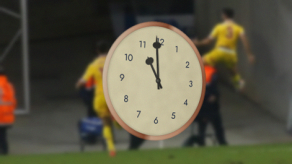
10:59
